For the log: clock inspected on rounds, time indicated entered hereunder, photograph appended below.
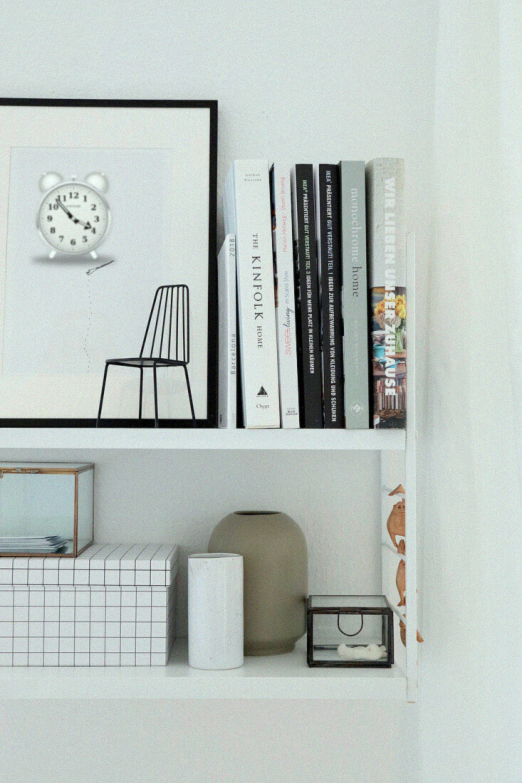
3:53
